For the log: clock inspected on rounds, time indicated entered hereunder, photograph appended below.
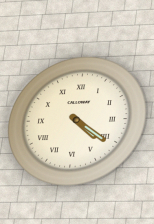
4:21
